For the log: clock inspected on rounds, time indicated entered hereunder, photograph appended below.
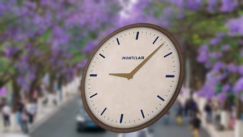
9:07
